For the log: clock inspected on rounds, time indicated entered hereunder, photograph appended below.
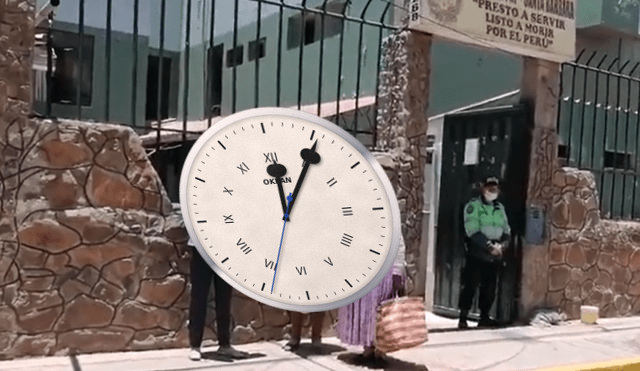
12:05:34
